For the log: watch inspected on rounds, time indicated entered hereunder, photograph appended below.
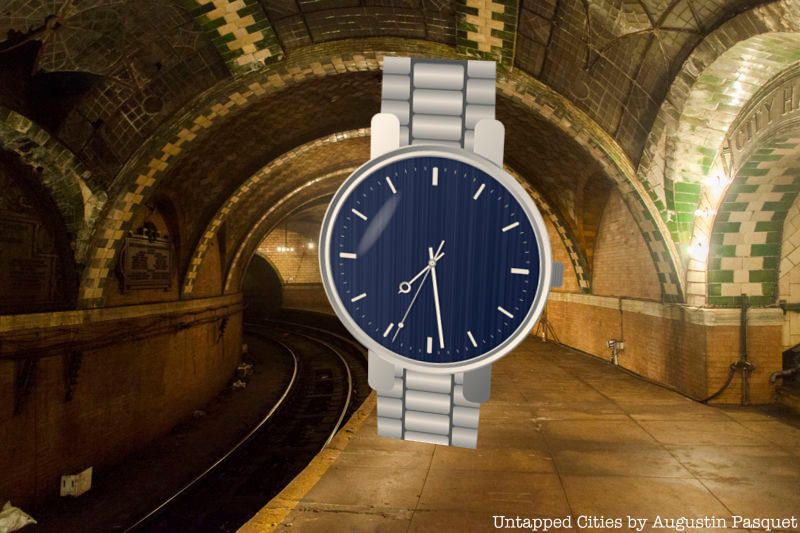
7:28:34
